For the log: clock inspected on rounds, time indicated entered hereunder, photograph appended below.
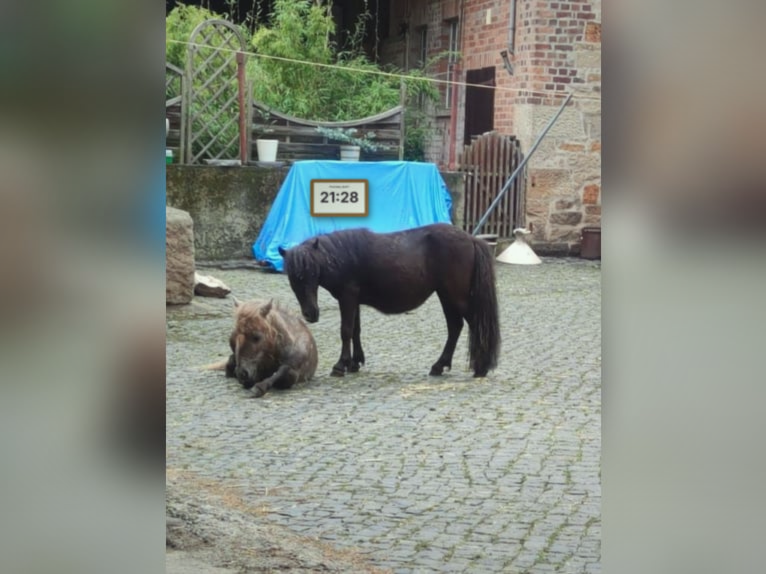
21:28
